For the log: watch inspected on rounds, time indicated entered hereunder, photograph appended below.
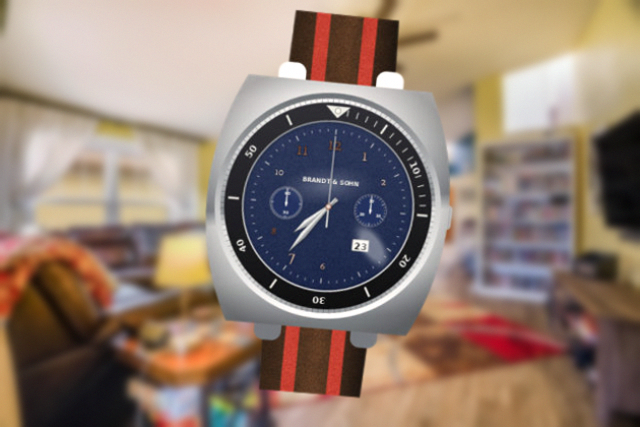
7:36
